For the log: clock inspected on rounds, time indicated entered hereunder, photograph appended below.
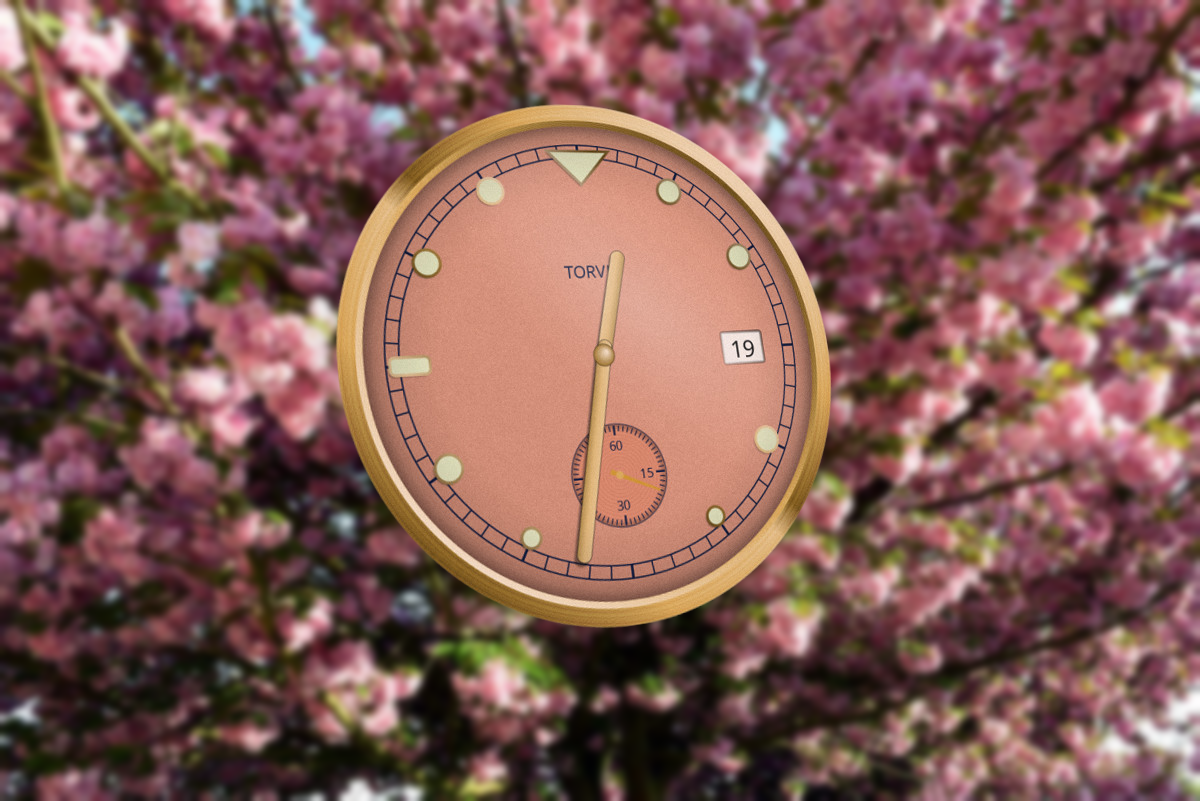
12:32:19
